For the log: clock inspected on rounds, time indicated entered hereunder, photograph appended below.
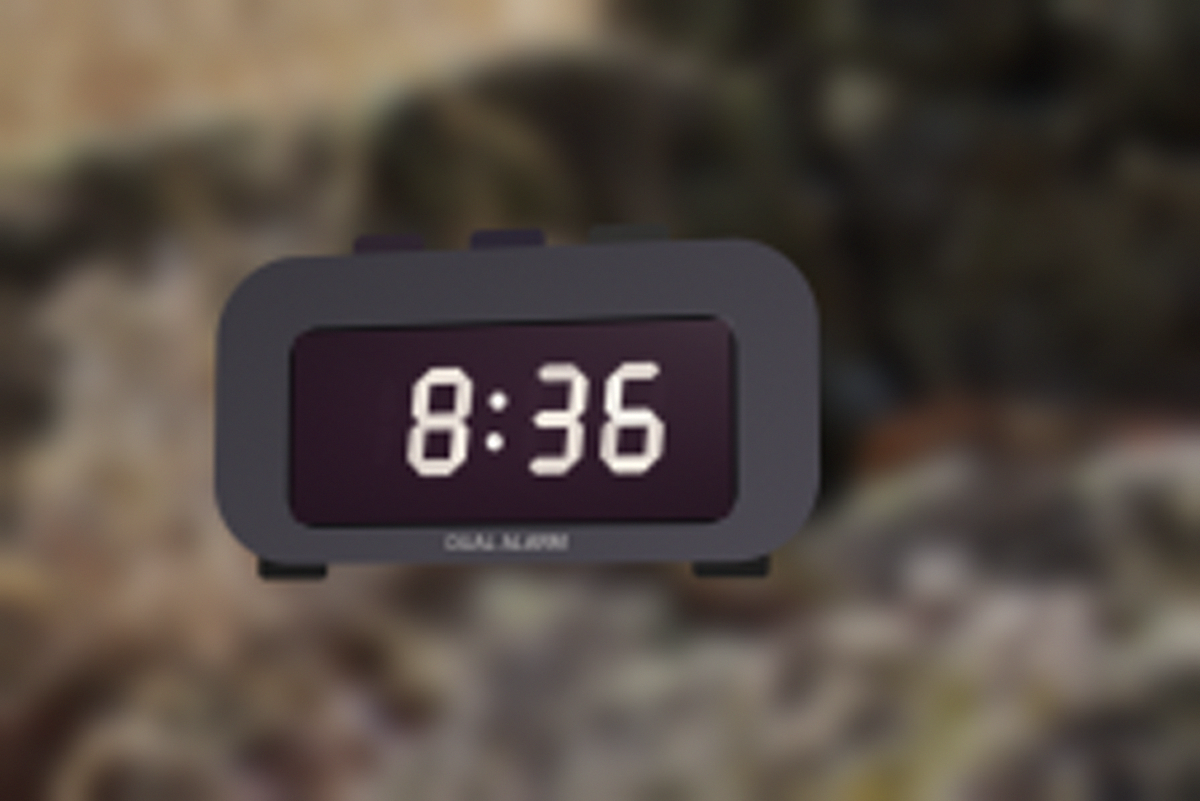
8:36
